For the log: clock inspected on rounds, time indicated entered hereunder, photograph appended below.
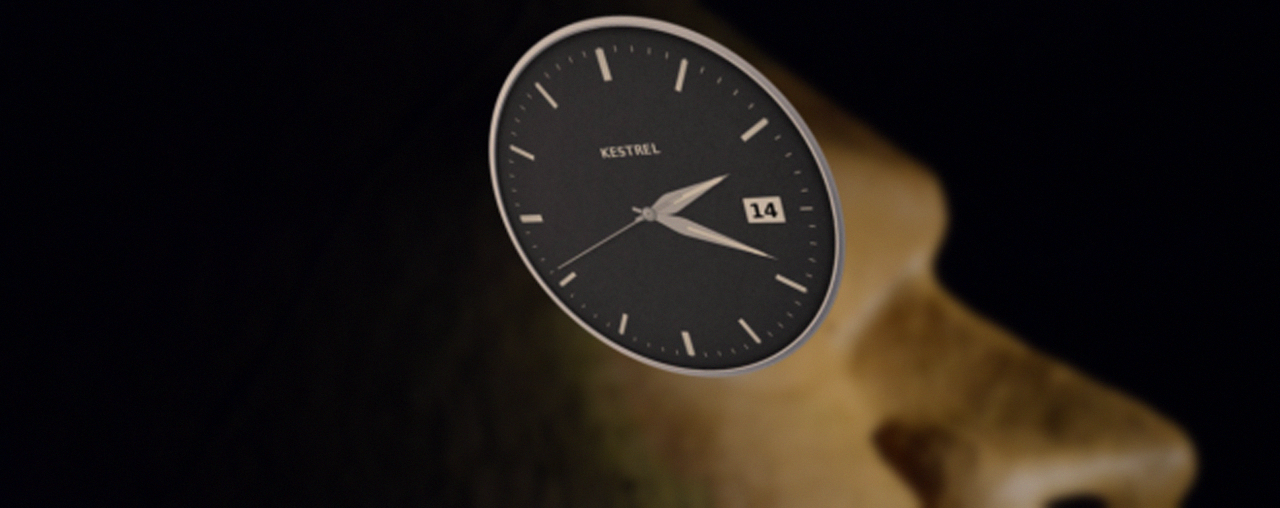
2:18:41
